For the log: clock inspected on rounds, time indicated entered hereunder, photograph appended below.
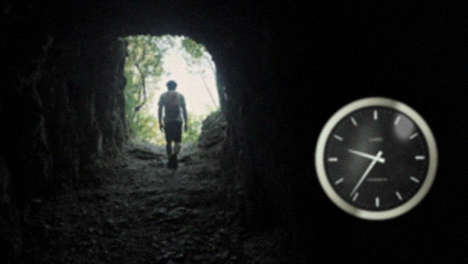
9:36
